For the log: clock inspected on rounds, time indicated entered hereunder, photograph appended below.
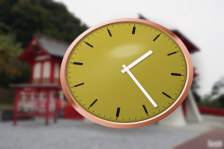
1:23
